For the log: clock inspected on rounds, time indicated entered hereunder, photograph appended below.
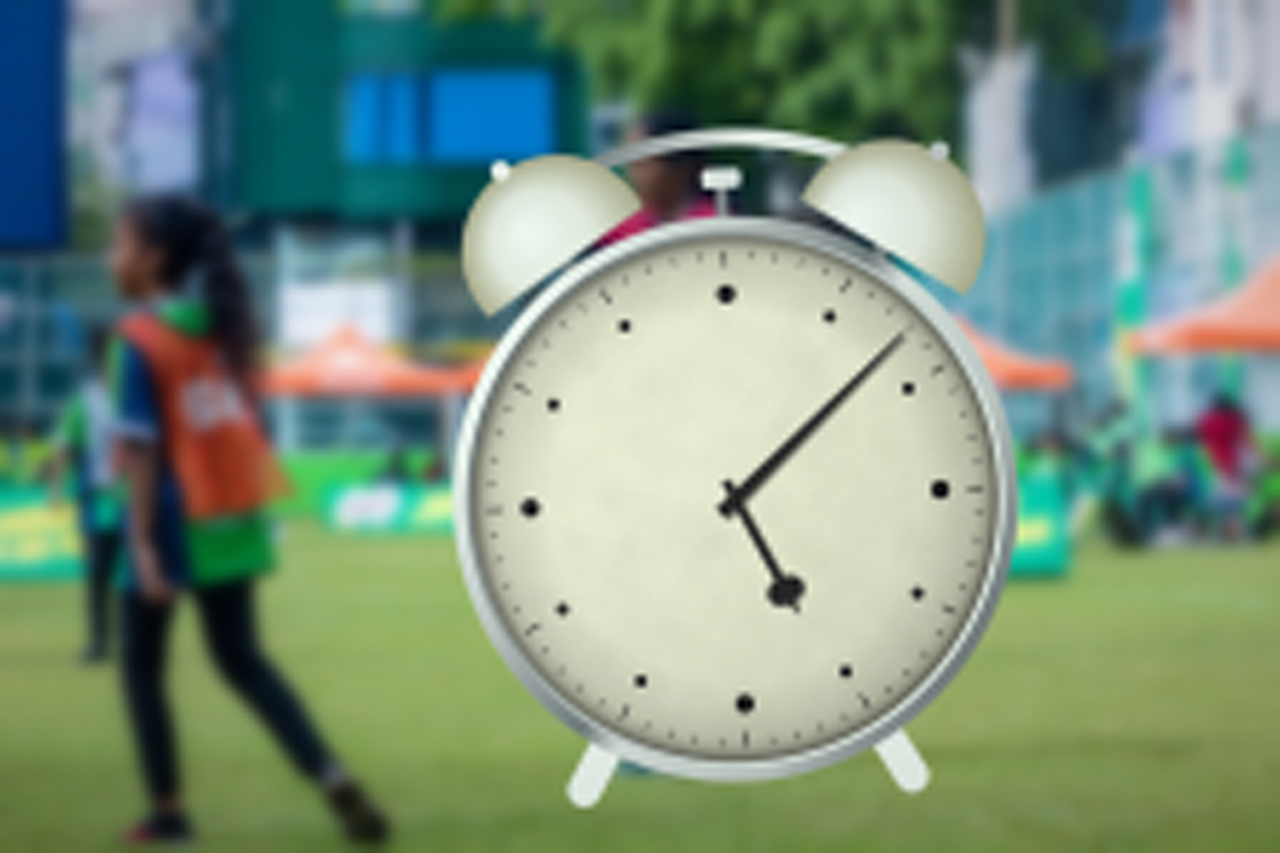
5:08
